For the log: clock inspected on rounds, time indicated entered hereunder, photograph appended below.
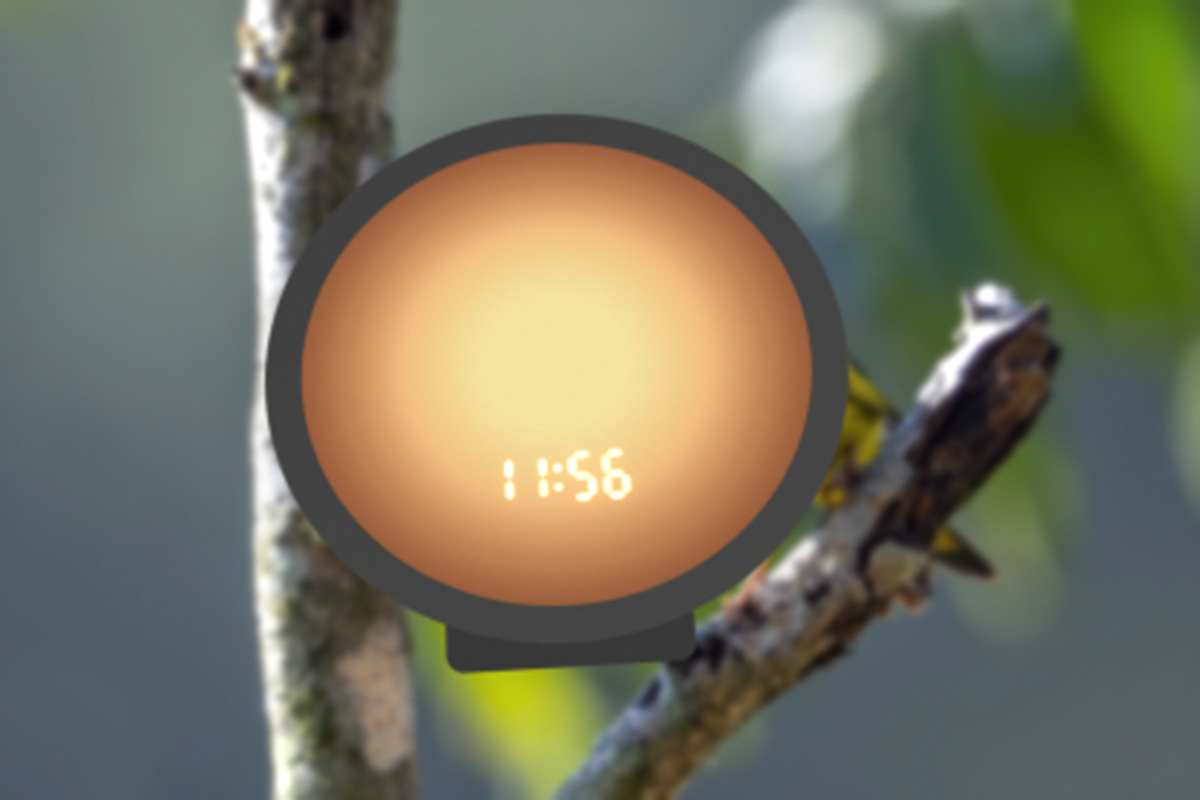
11:56
